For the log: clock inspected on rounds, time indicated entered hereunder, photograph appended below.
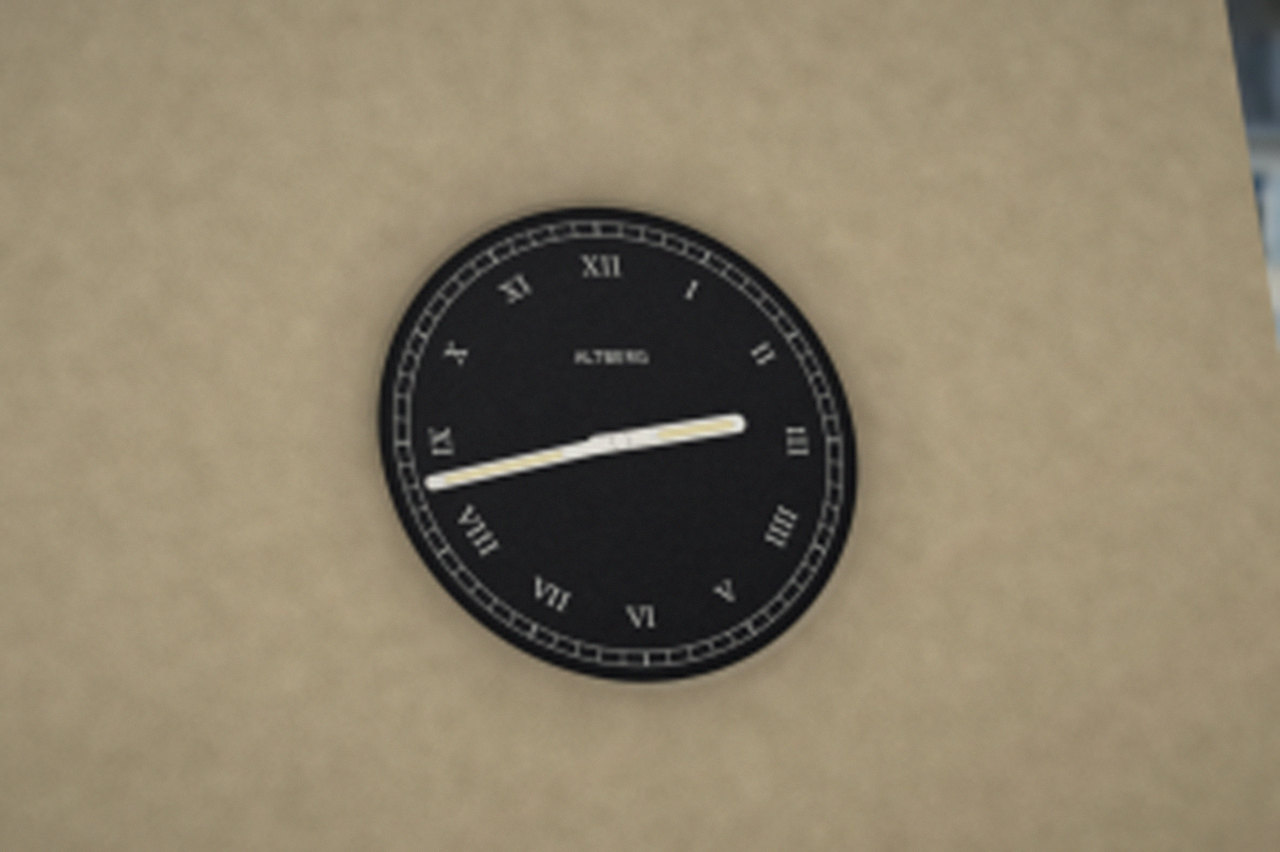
2:43
